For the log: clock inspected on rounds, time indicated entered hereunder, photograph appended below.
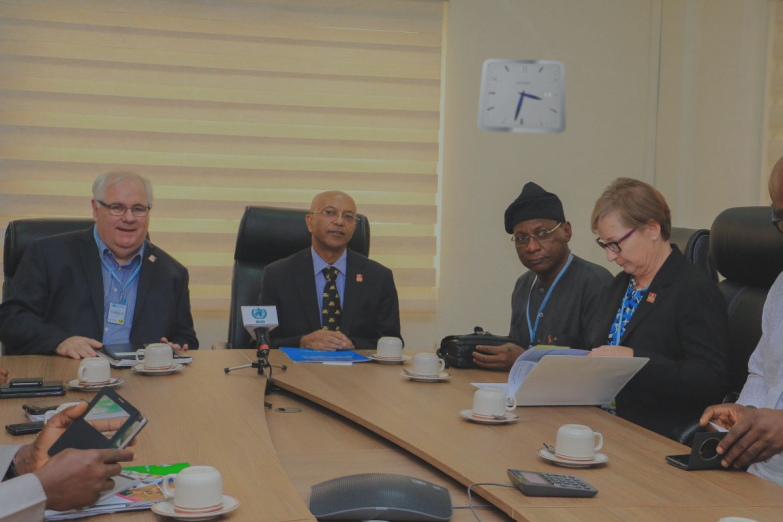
3:32
